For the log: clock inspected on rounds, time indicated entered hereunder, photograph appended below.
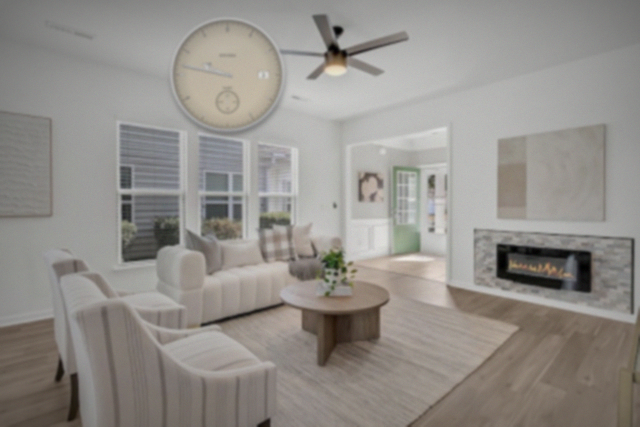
9:47
